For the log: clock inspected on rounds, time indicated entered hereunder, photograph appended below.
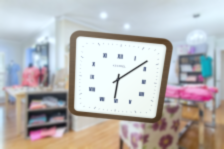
6:08
